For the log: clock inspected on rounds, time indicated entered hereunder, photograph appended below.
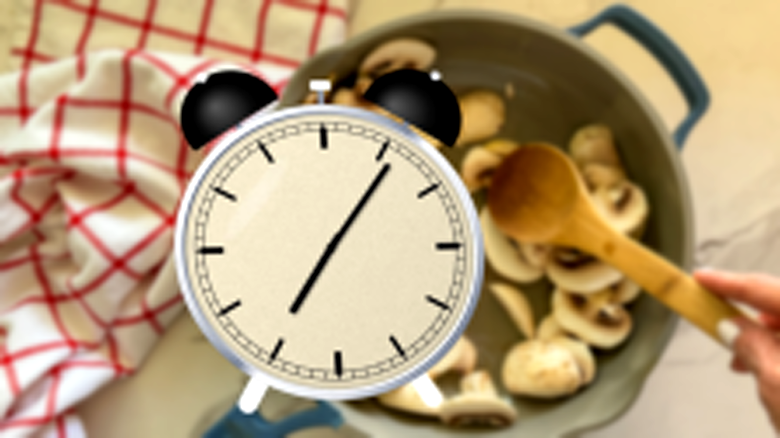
7:06
